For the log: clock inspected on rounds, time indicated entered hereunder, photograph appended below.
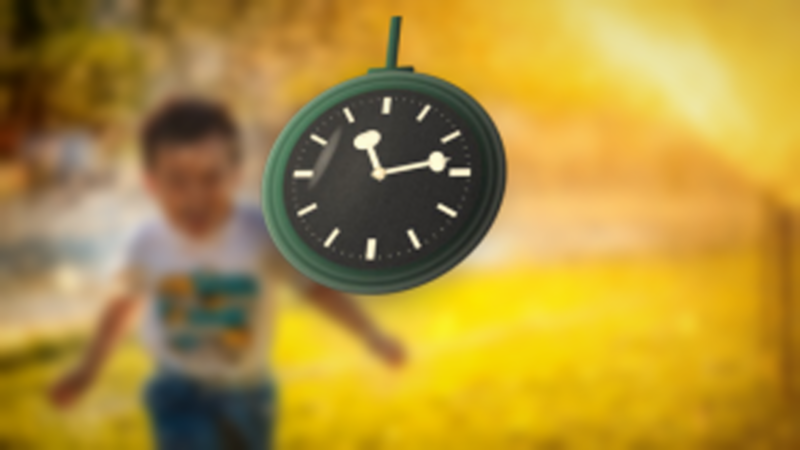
11:13
